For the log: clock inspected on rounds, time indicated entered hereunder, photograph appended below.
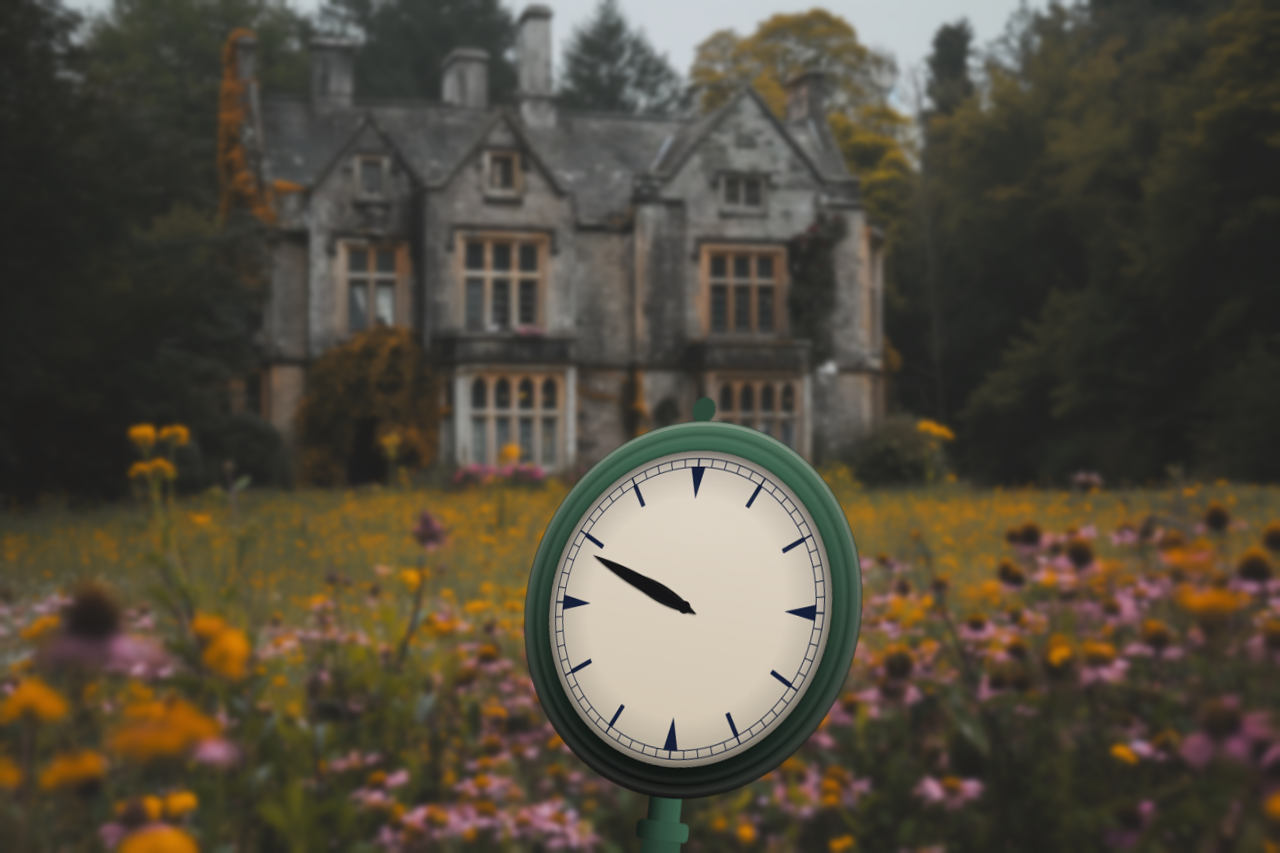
9:49
